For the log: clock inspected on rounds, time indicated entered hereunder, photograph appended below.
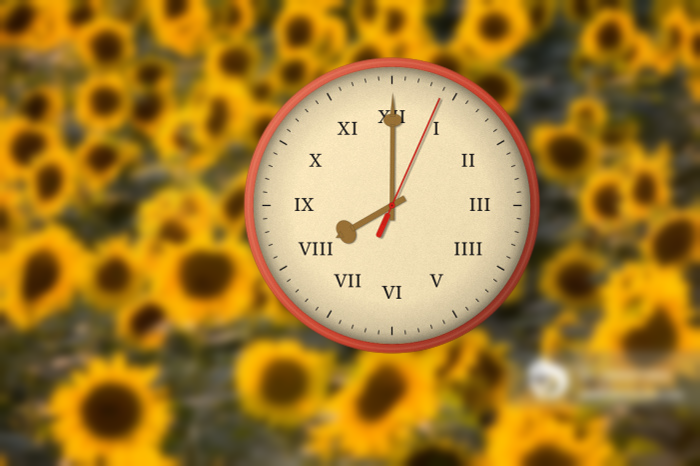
8:00:04
